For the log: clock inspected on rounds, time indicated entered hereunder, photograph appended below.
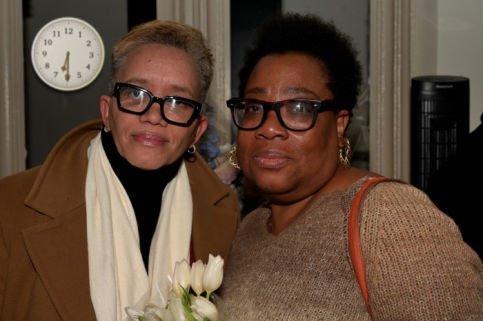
6:30
